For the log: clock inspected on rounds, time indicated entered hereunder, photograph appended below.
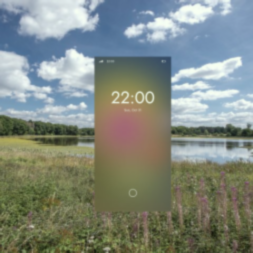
22:00
